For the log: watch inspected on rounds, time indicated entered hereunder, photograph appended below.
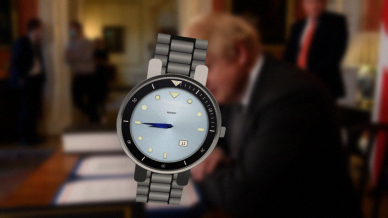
8:45
